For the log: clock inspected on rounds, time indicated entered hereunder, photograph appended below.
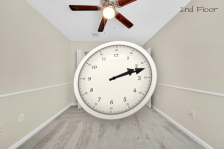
2:12
